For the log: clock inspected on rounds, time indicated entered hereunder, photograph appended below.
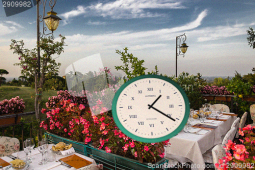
1:21
